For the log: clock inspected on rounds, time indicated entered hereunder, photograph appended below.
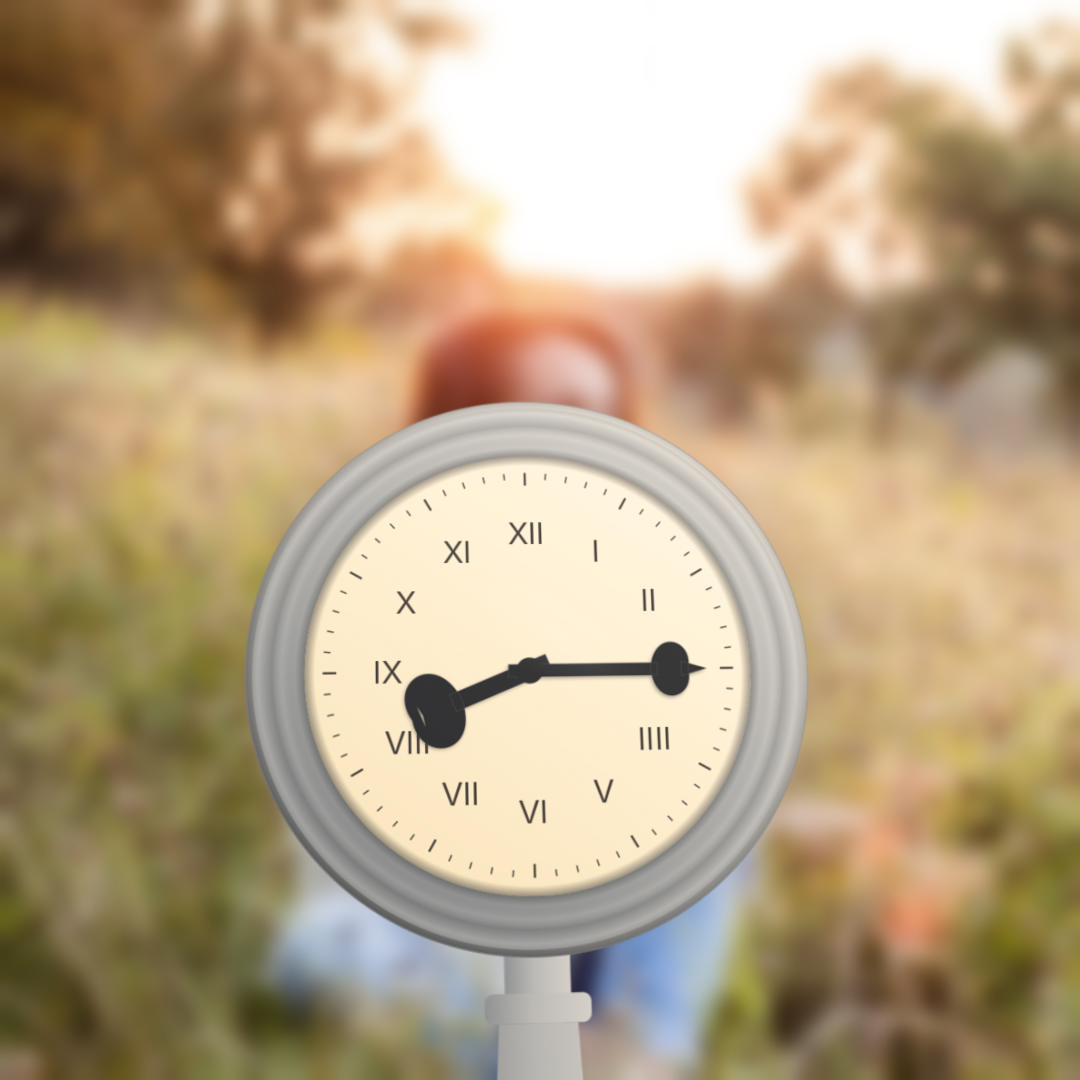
8:15
